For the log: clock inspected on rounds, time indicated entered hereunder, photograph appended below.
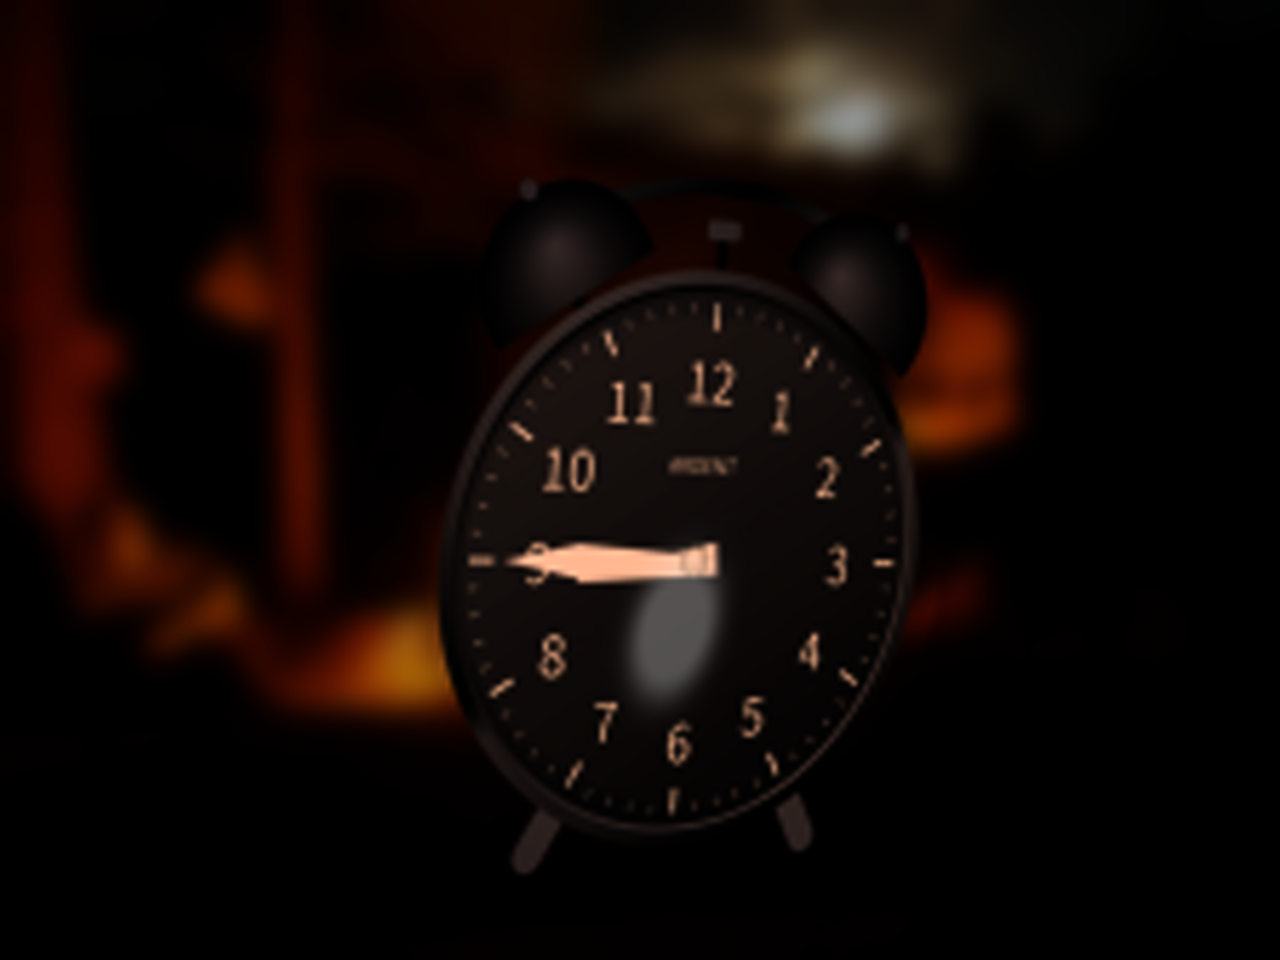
8:45
